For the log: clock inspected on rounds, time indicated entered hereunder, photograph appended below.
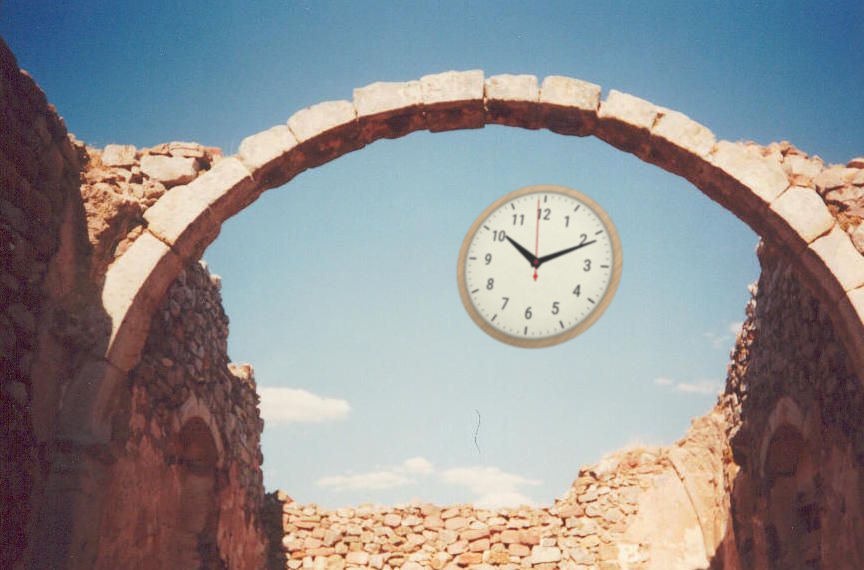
10:10:59
